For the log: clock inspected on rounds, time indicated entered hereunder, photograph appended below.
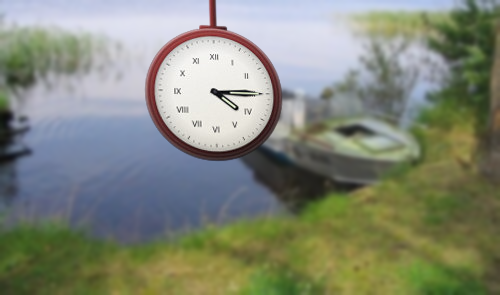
4:15
